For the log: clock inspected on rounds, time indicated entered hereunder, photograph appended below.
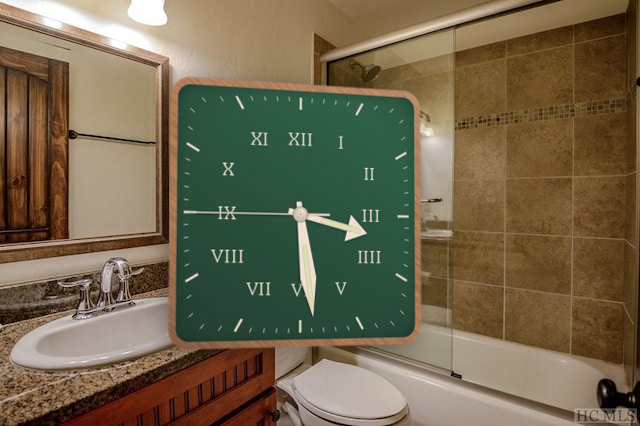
3:28:45
